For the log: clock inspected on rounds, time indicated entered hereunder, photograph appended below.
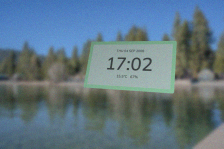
17:02
